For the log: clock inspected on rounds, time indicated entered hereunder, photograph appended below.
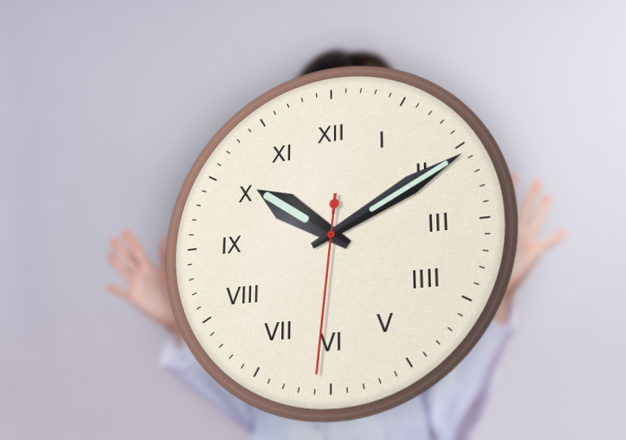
10:10:31
